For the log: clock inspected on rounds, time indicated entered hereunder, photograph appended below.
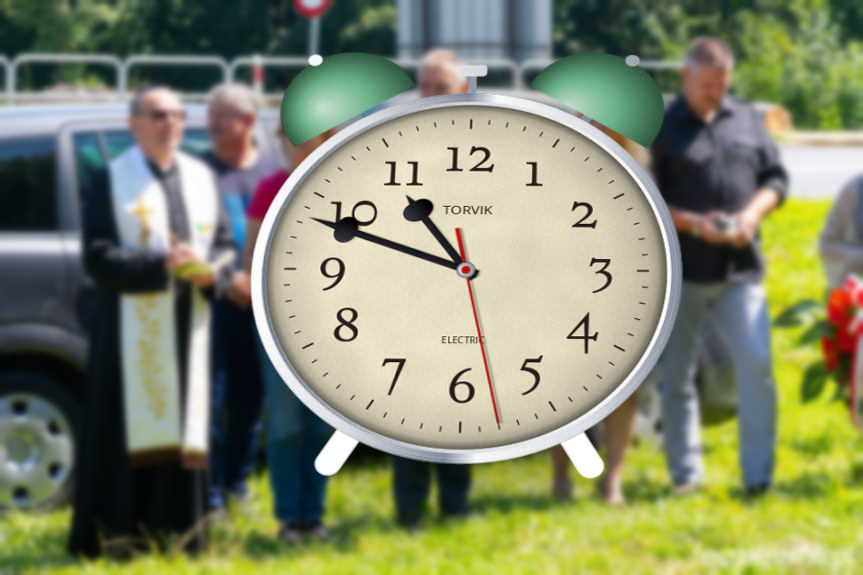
10:48:28
